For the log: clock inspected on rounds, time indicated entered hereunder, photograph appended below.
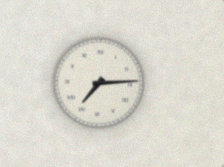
7:14
